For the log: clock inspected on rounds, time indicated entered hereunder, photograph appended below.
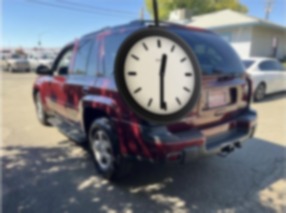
12:31
